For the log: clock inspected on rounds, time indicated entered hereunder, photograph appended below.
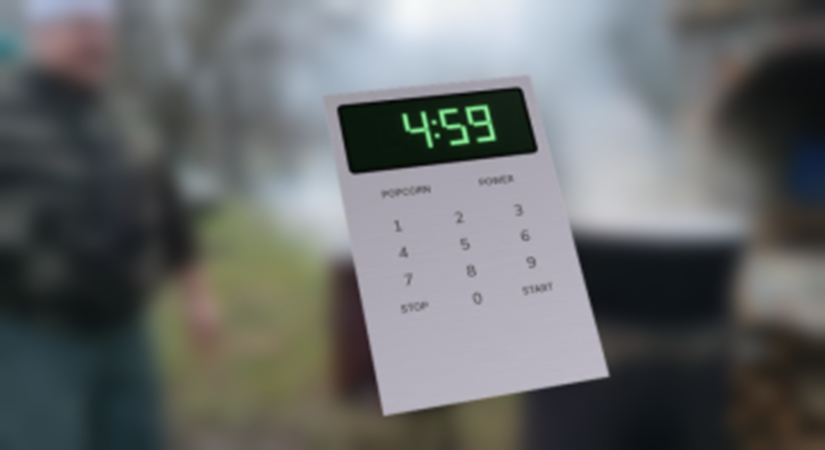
4:59
